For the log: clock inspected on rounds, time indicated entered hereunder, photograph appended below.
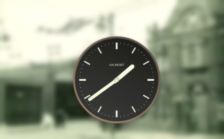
1:39
